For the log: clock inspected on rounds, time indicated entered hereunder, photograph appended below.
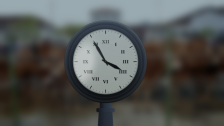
3:55
